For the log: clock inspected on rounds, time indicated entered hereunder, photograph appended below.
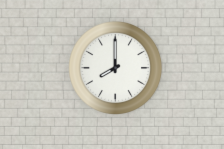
8:00
